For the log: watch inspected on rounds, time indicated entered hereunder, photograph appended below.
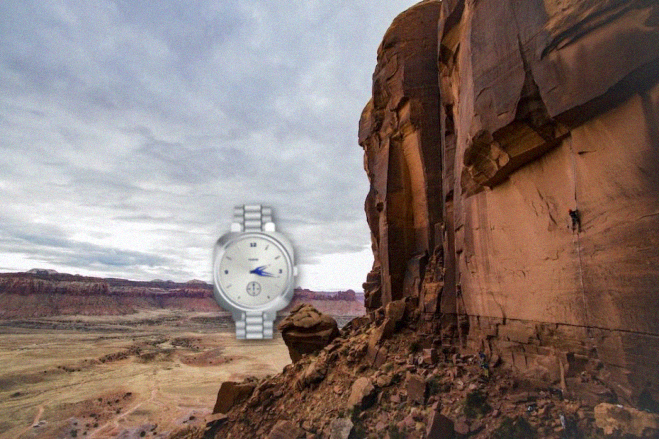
2:17
